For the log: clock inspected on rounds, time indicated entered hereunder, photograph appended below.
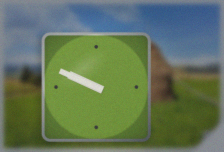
9:49
